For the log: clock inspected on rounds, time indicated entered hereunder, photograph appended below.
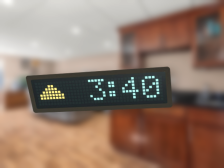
3:40
